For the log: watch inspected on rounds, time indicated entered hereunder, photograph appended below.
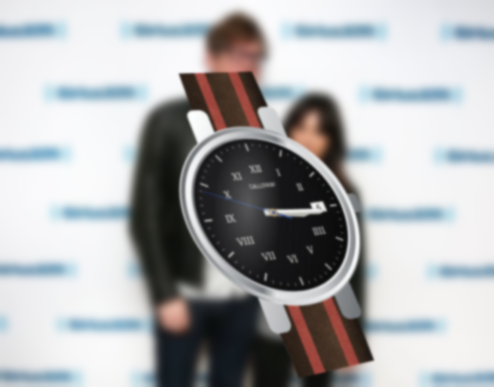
3:15:49
